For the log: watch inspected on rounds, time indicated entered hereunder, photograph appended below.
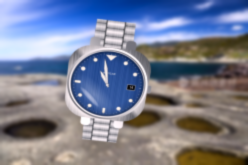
10:58
